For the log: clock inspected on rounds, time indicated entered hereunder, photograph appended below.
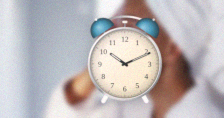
10:11
